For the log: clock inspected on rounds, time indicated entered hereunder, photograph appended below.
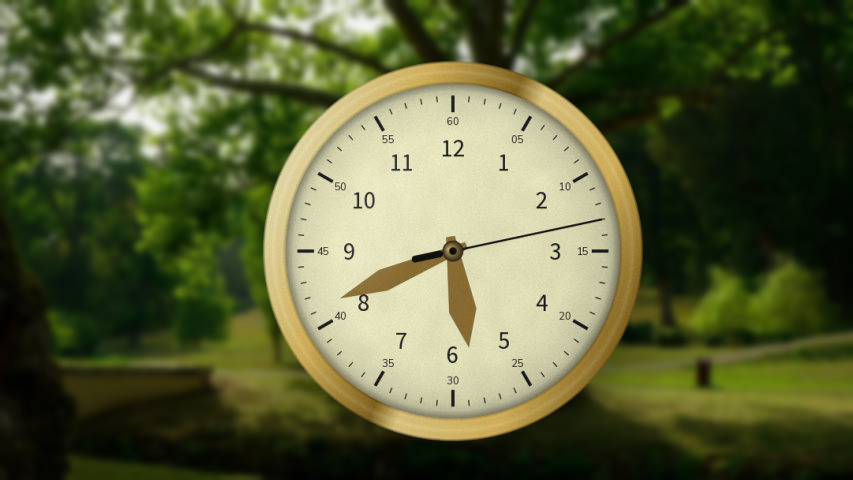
5:41:13
